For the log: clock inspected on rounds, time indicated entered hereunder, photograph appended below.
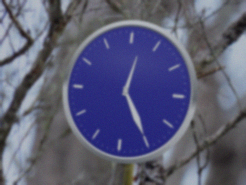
12:25
